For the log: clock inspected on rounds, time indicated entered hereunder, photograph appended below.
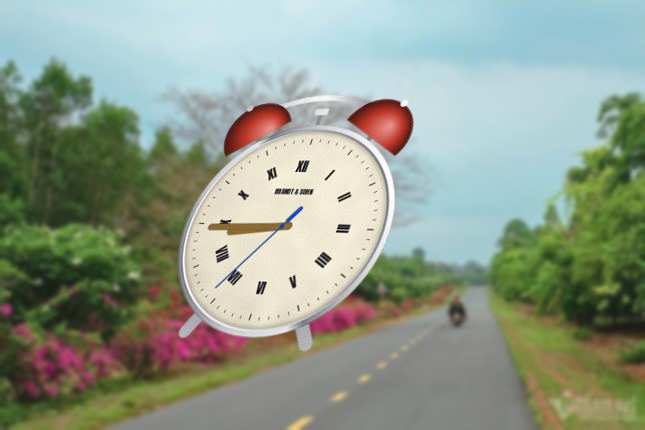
8:44:36
